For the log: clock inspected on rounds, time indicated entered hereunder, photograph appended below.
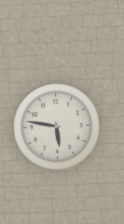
5:47
